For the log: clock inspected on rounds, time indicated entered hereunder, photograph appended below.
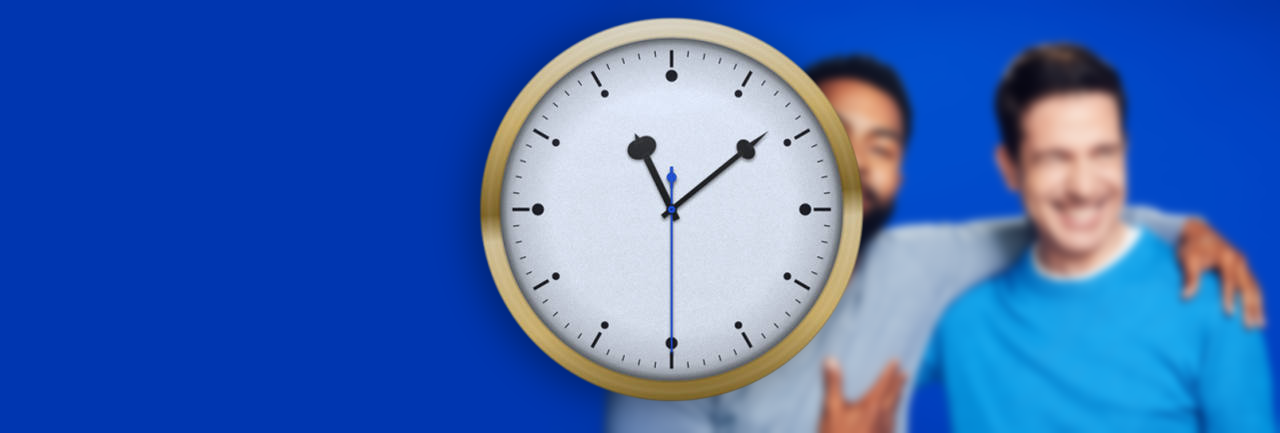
11:08:30
